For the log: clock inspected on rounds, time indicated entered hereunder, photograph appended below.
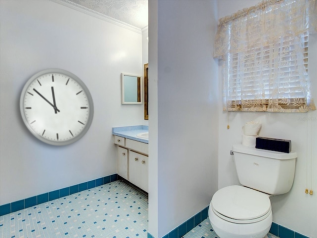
11:52
